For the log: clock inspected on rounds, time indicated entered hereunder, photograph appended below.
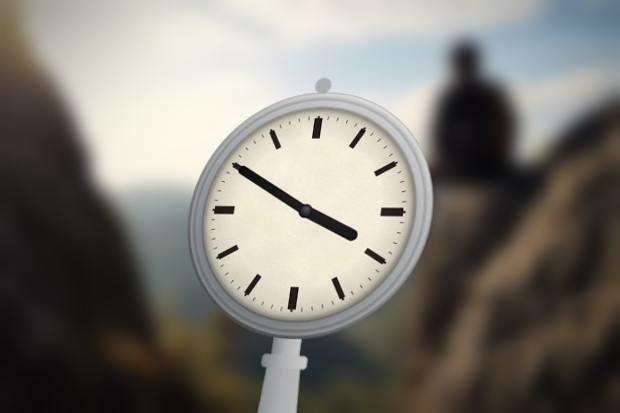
3:50
